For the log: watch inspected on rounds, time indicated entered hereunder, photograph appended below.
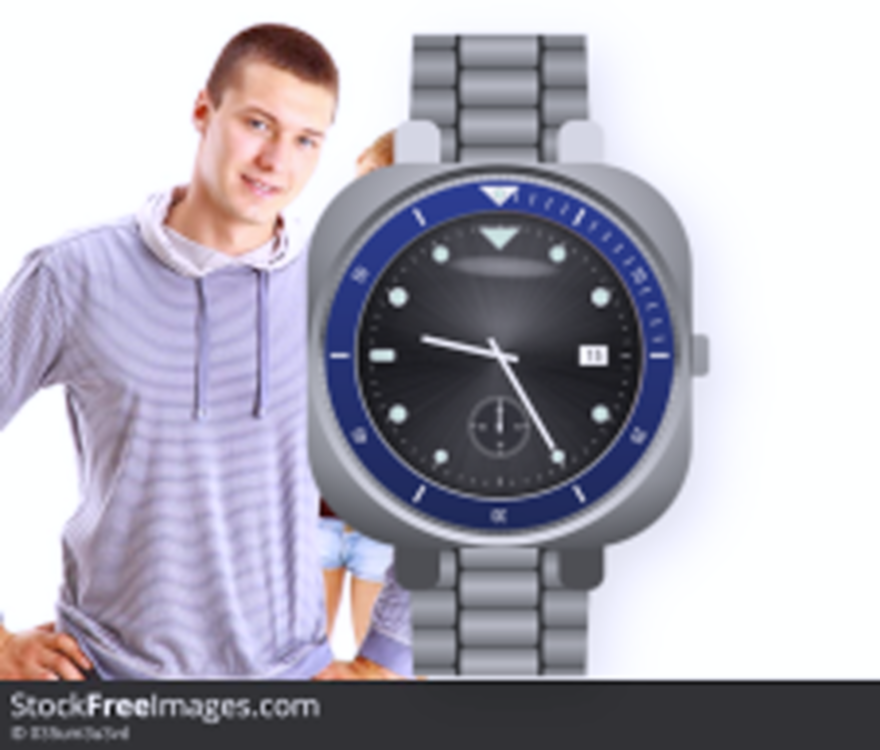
9:25
